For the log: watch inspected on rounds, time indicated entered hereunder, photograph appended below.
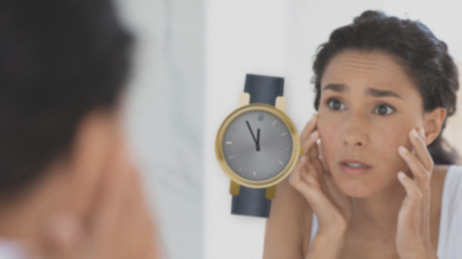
11:55
